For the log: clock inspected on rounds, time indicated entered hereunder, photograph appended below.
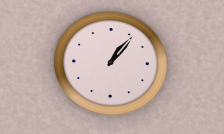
1:06
